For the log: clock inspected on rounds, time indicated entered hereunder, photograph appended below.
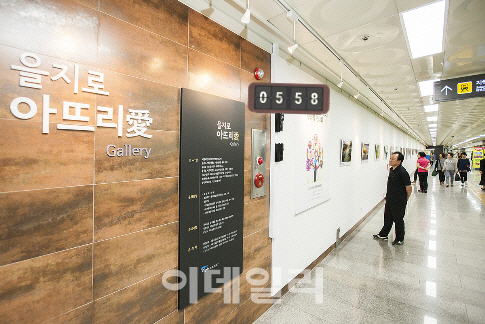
5:58
